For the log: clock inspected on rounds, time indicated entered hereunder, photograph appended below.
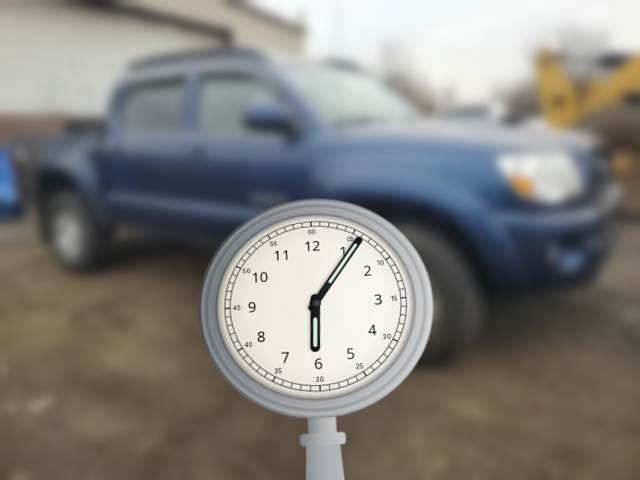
6:06
